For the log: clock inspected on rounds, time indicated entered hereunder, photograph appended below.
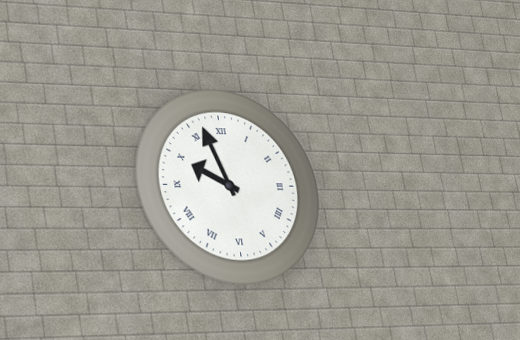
9:57
